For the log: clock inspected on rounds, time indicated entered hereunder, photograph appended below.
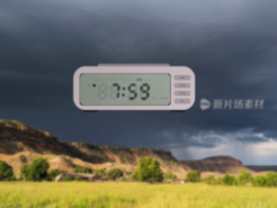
7:59
